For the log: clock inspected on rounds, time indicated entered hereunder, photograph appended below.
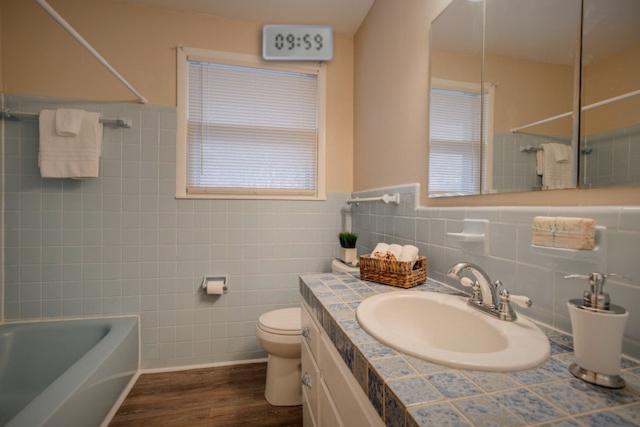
9:59
